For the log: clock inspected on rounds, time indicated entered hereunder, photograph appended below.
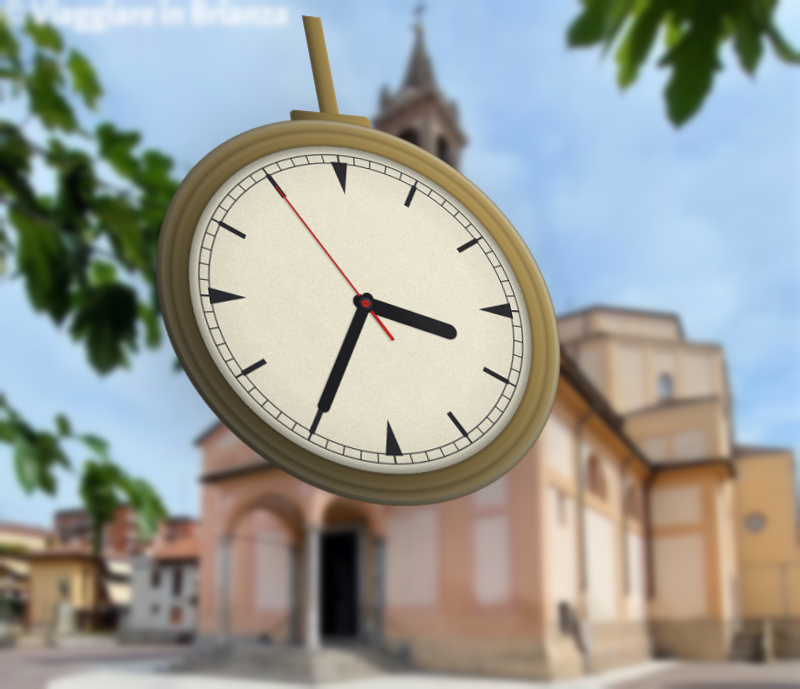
3:34:55
